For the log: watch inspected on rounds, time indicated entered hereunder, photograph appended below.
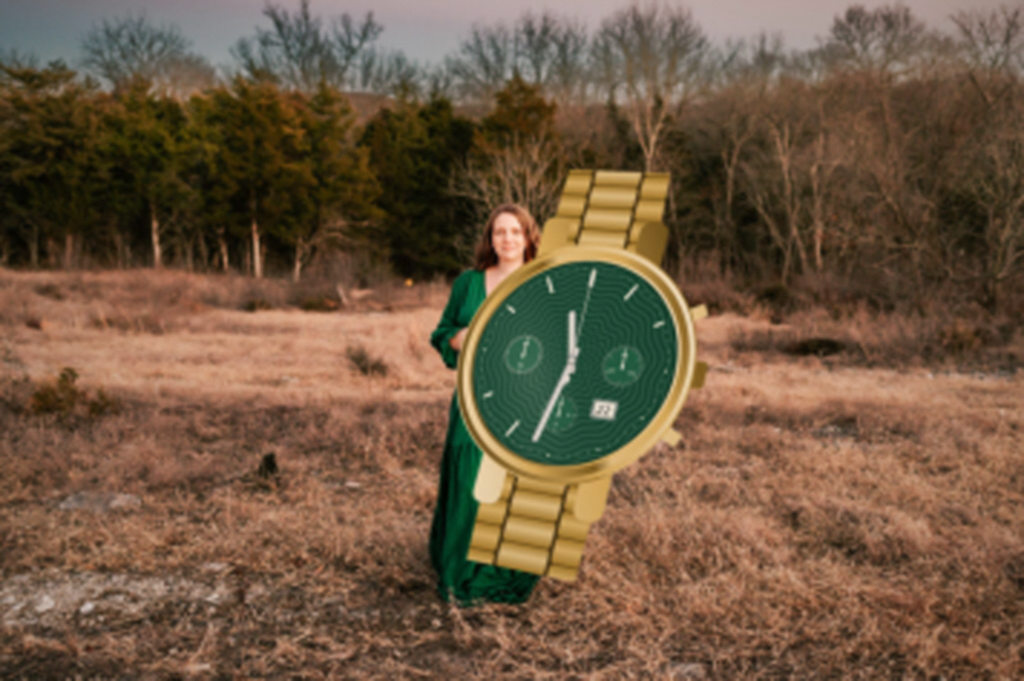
11:32
